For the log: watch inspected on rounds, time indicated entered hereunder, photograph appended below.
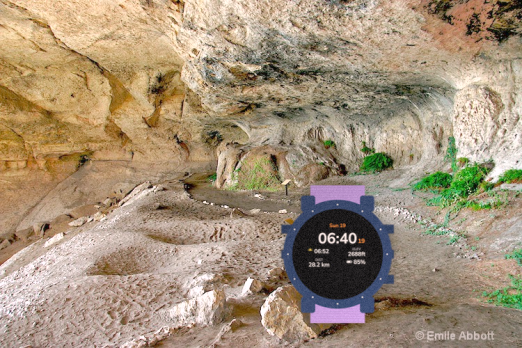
6:40
